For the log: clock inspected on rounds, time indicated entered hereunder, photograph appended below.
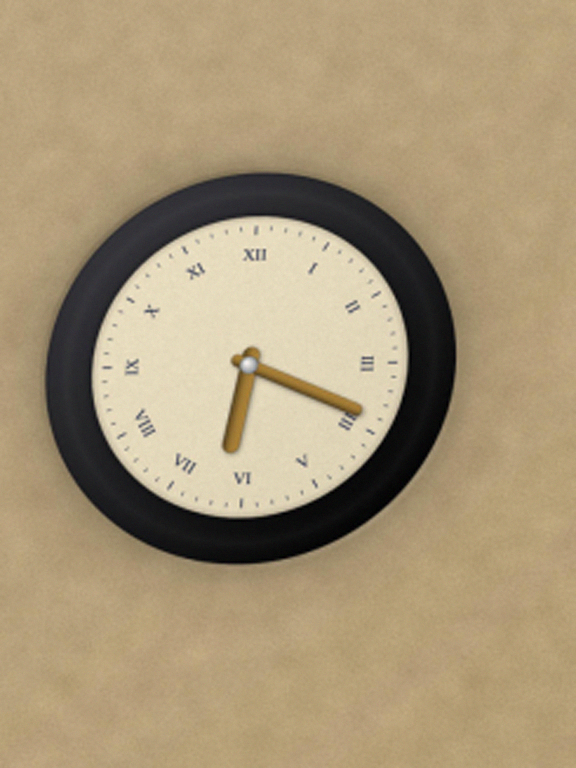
6:19
